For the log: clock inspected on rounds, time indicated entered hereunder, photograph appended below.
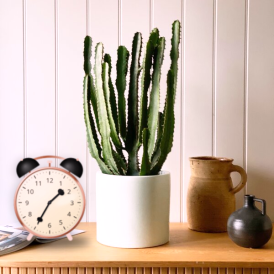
1:35
